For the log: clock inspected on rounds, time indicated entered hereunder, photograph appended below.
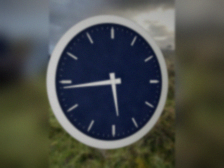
5:44
